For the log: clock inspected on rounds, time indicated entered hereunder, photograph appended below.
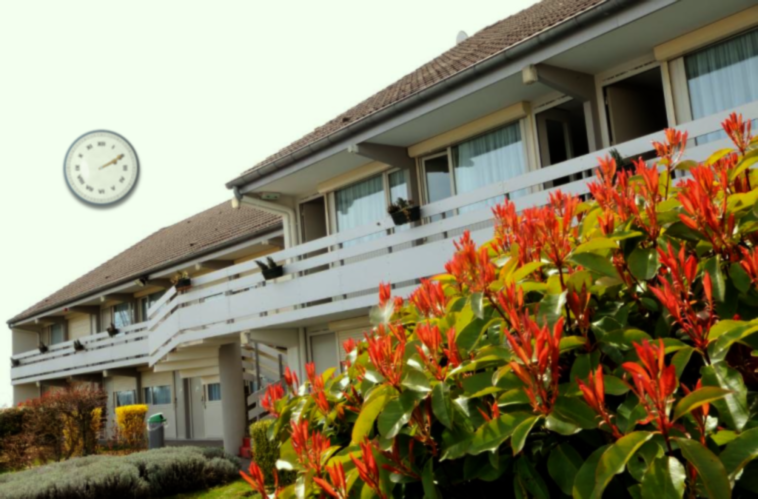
2:10
